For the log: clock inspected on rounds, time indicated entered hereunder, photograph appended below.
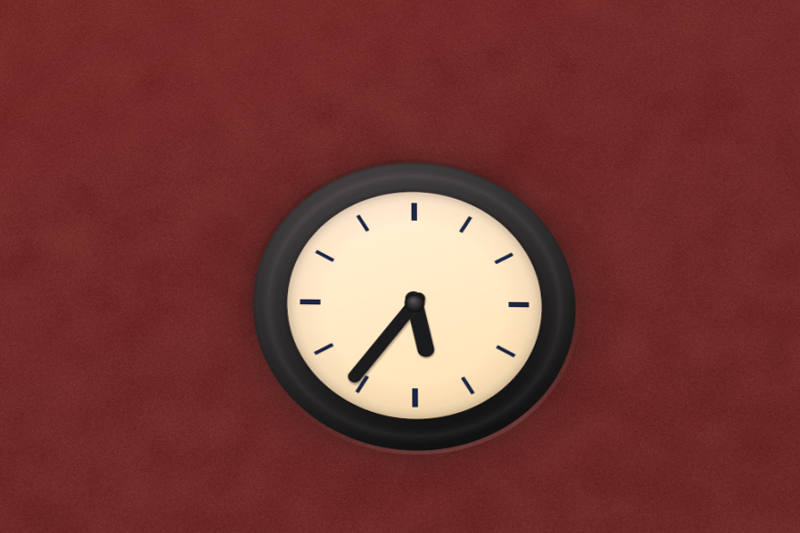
5:36
